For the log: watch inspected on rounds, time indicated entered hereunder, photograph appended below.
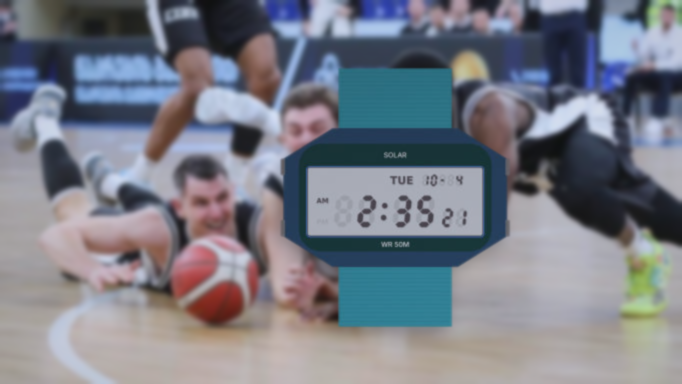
2:35:21
